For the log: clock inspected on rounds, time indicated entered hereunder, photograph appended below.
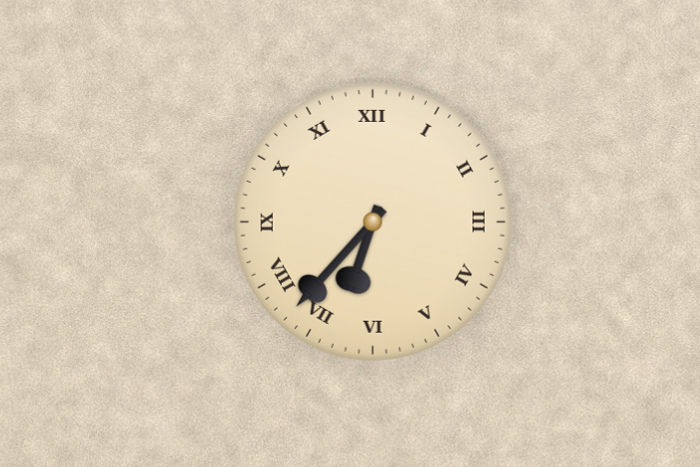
6:37
